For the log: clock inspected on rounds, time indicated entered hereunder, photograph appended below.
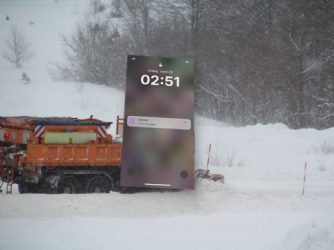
2:51
